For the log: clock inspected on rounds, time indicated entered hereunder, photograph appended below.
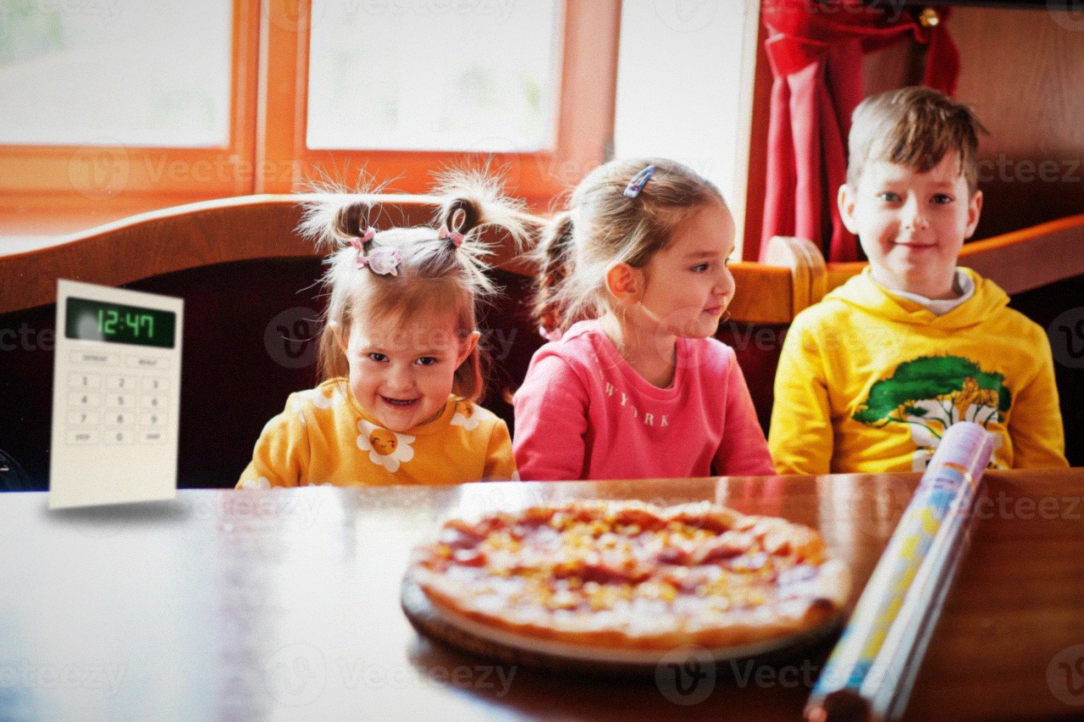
12:47
